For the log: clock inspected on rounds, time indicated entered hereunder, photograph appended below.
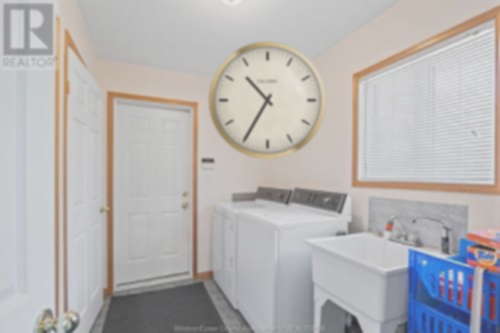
10:35
